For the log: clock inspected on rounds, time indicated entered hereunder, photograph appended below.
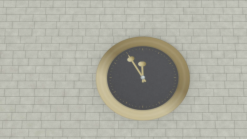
11:55
